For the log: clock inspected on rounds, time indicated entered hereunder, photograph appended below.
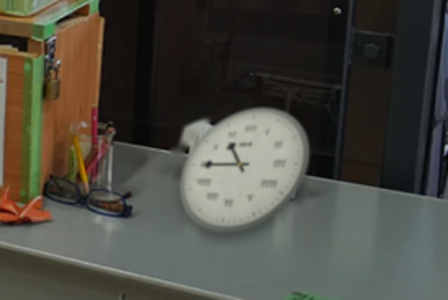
10:45
